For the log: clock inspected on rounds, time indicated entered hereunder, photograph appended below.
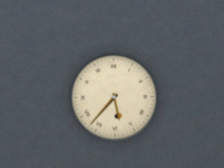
5:37
